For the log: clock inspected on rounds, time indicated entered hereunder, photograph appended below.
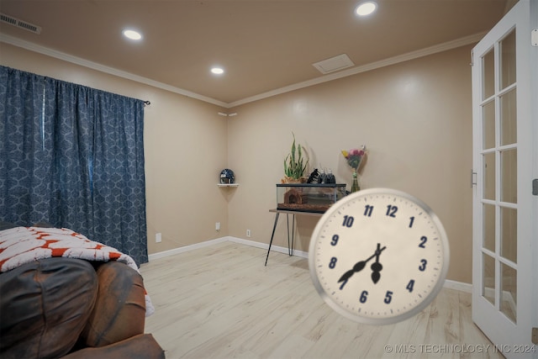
5:36
